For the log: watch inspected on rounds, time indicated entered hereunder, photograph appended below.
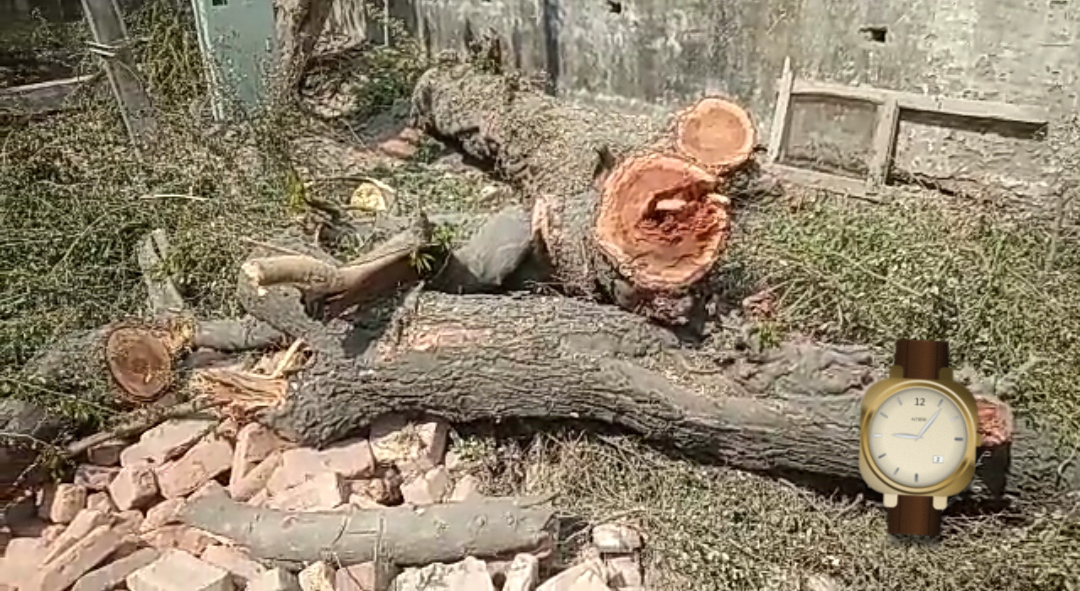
9:06
